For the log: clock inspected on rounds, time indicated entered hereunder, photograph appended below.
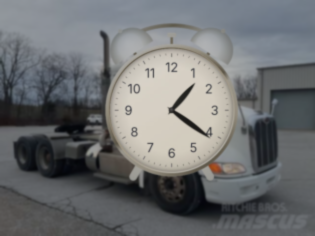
1:21
